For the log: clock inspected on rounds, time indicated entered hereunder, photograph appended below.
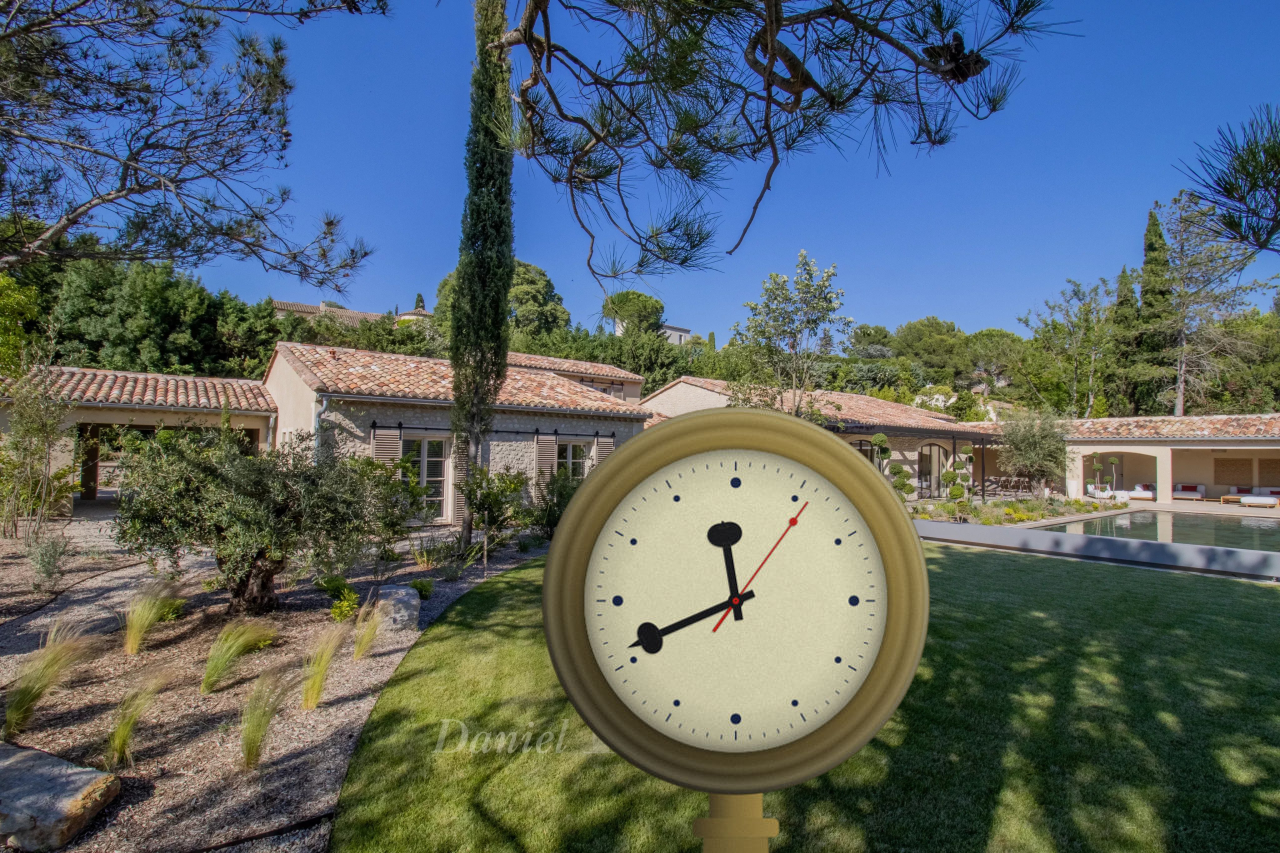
11:41:06
